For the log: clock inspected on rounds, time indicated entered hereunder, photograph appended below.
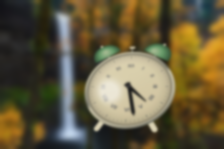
4:28
